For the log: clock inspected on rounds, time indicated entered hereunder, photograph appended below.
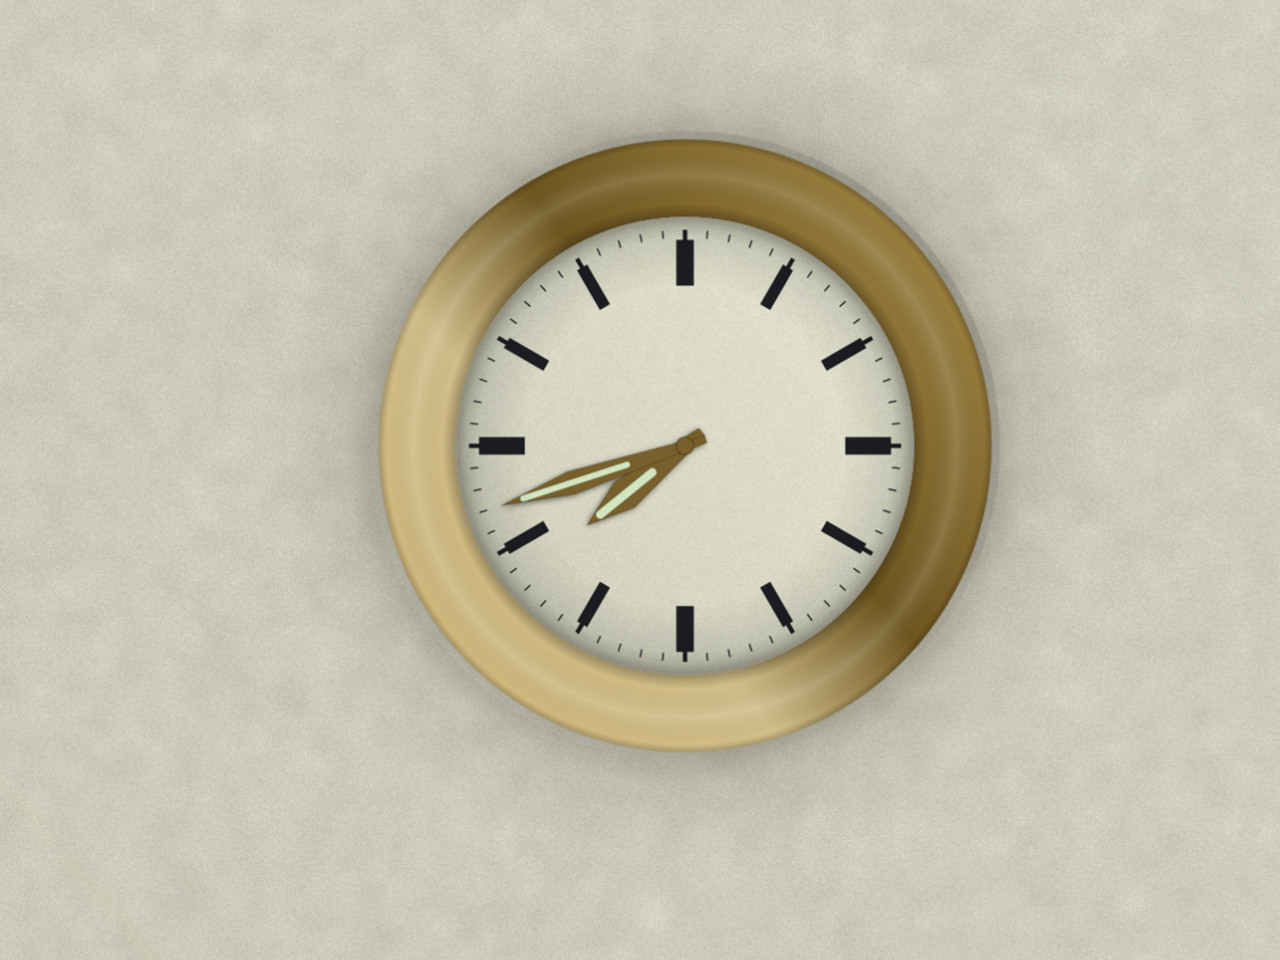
7:42
